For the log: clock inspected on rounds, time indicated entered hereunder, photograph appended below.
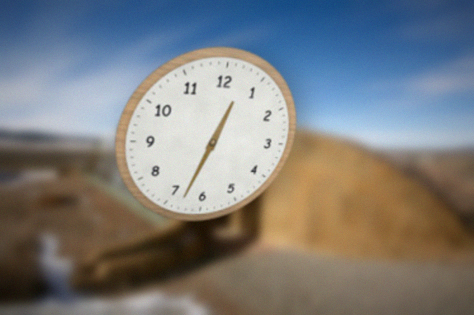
12:33
